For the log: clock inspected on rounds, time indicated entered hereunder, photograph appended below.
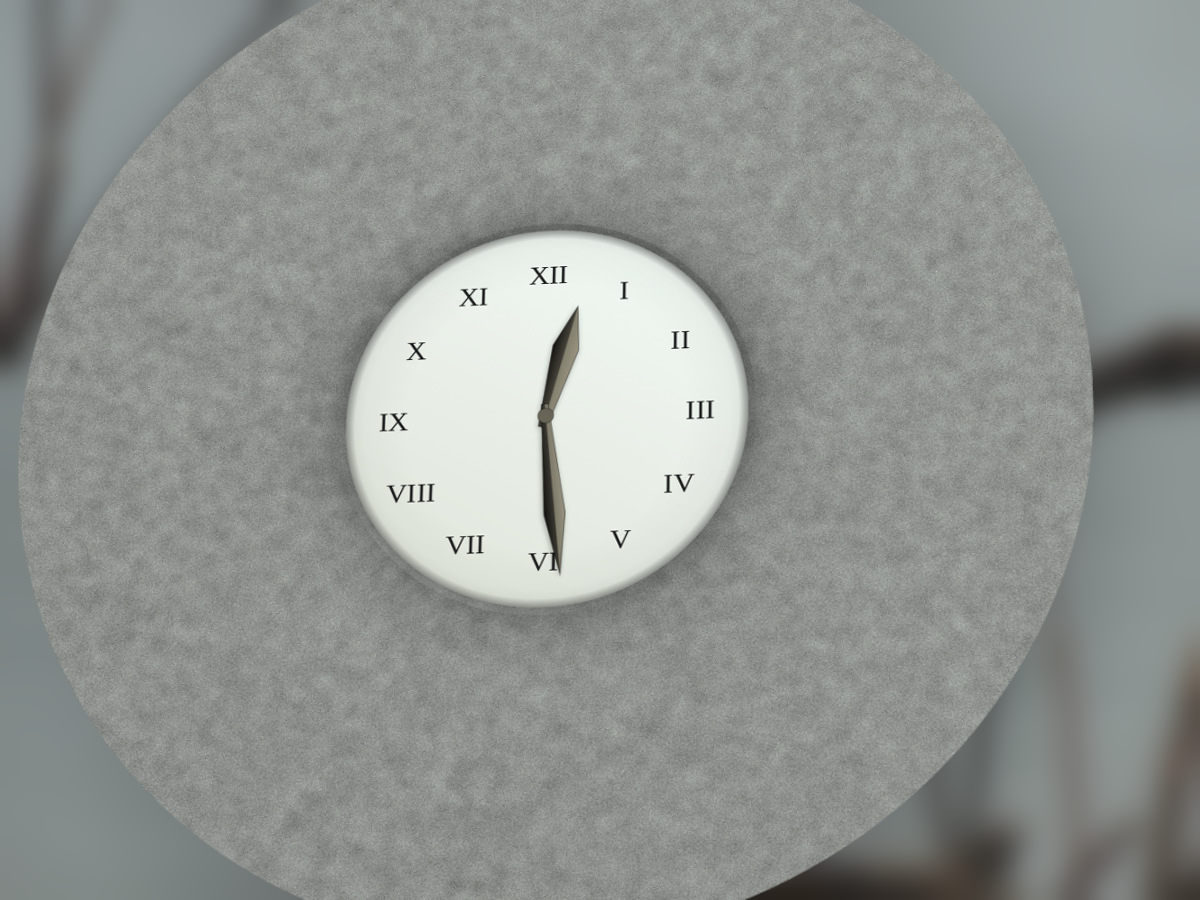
12:29
